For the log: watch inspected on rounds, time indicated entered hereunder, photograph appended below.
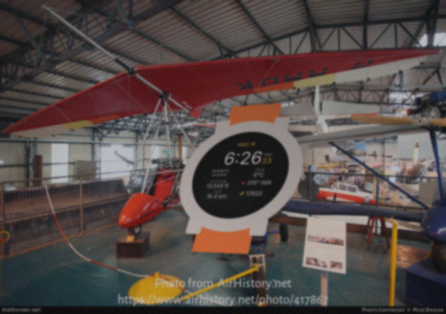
6:26
